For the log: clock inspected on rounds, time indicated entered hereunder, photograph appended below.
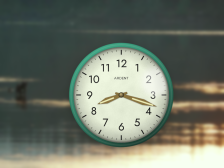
8:18
